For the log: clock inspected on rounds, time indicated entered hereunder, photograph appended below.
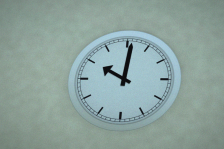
10:01
